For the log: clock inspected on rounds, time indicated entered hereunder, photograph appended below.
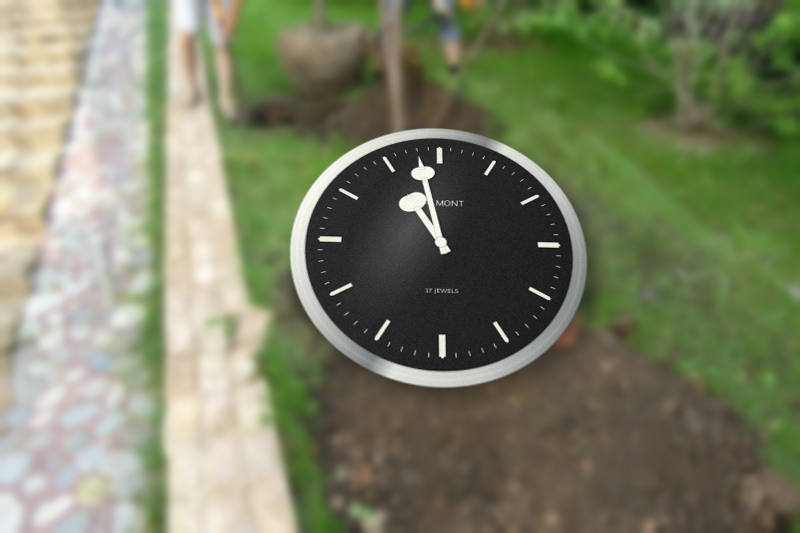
10:58
